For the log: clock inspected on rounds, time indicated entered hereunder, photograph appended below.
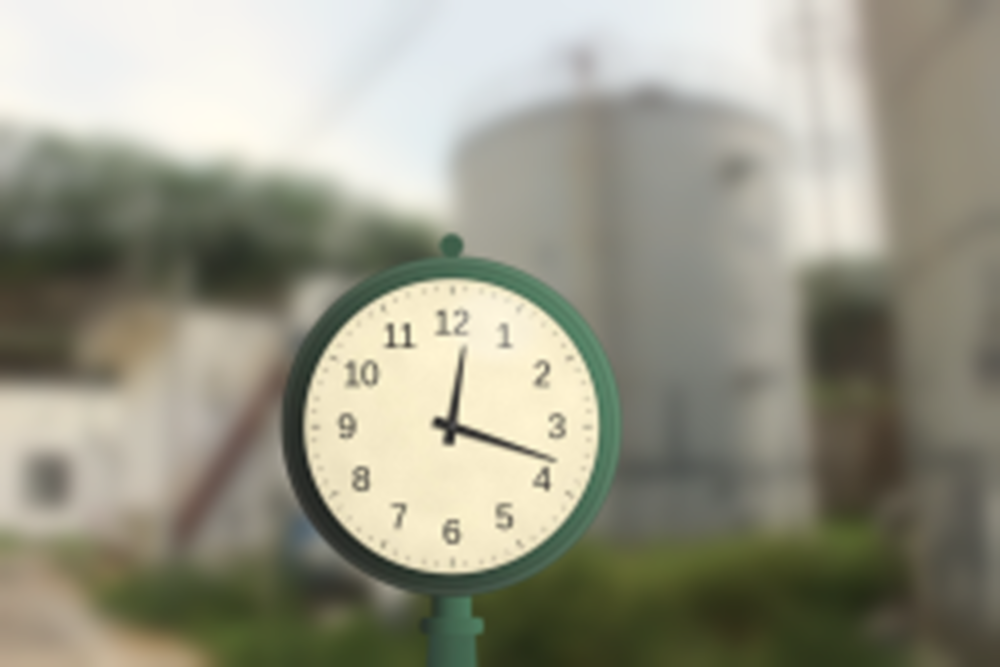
12:18
